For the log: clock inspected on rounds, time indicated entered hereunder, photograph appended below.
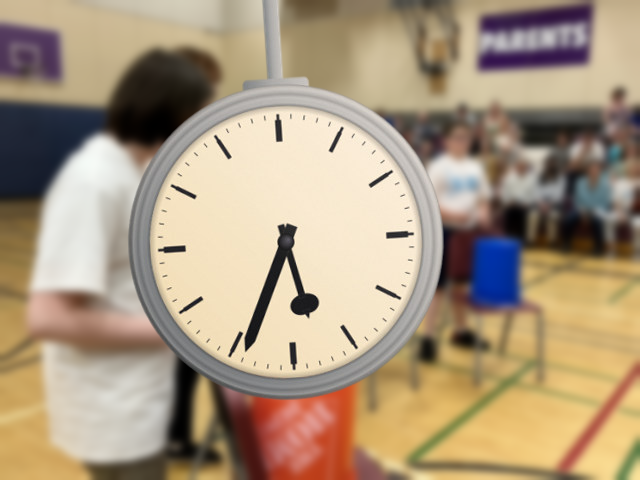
5:34
